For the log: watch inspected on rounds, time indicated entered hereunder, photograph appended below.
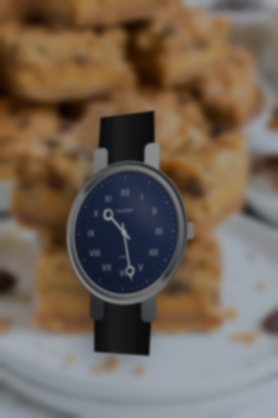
10:28
